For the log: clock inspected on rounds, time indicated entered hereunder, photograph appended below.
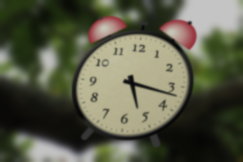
5:17
